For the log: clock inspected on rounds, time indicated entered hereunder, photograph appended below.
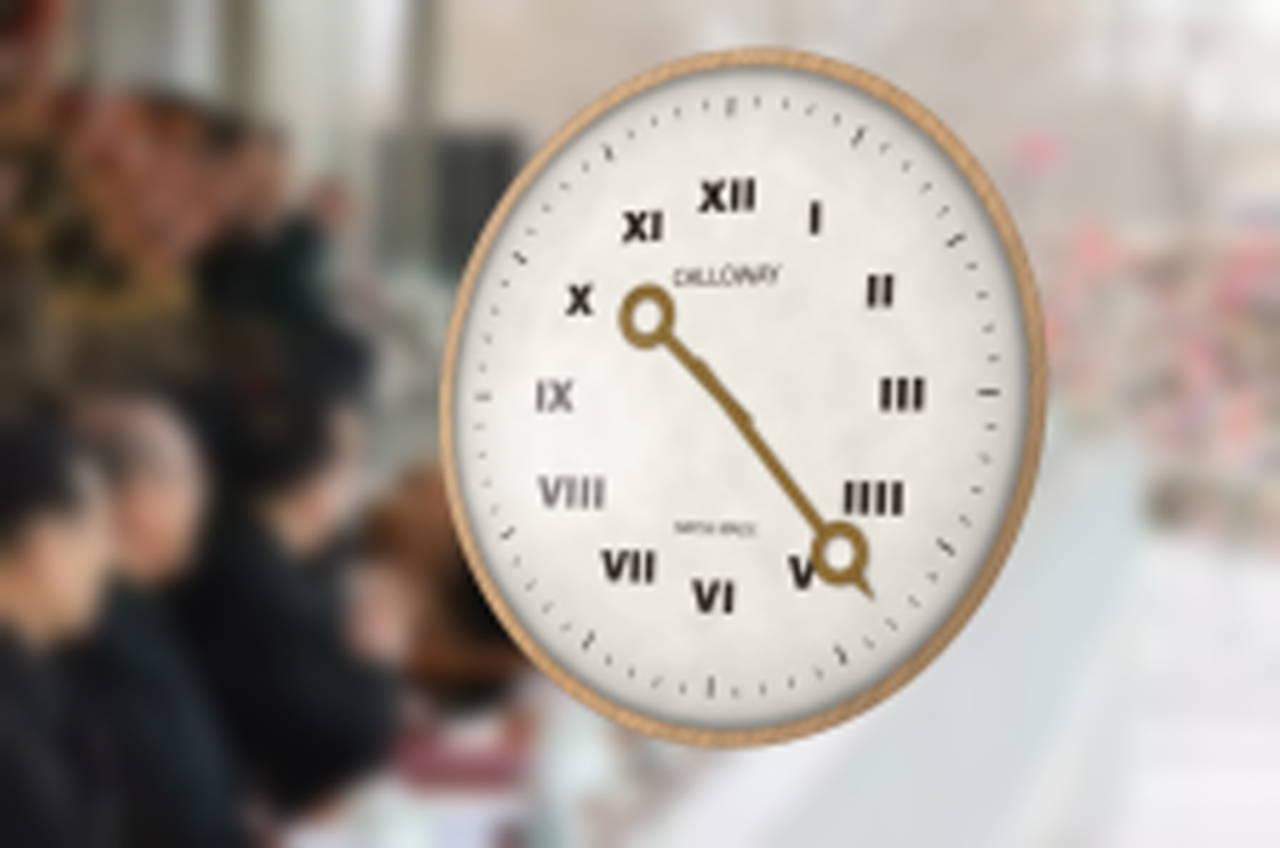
10:23
